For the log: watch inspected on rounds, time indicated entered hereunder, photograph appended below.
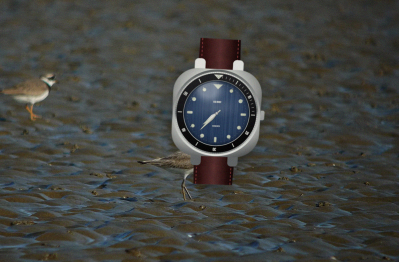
7:37
